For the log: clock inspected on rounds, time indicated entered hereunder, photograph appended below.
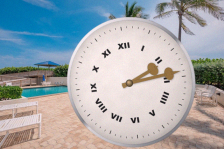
2:14
